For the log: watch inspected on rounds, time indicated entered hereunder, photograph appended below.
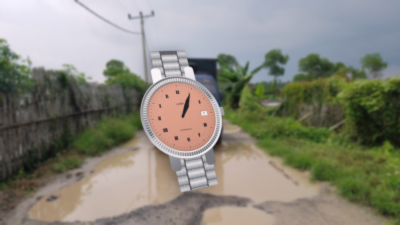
1:05
